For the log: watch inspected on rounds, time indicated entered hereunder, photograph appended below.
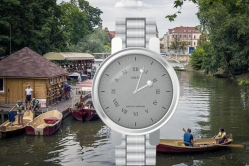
2:03
